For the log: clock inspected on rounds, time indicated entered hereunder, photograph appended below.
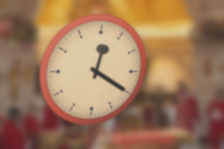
12:20
